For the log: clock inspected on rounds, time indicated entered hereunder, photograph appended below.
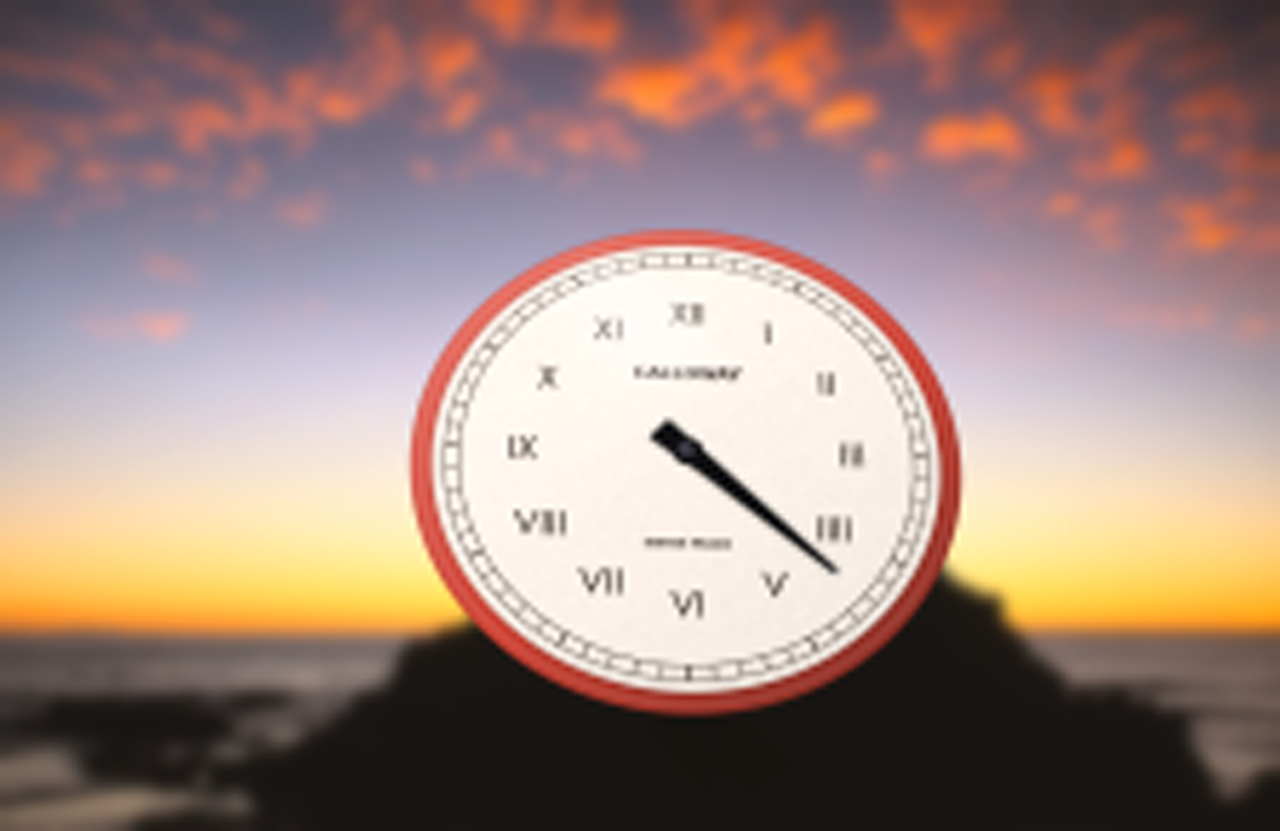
4:22
